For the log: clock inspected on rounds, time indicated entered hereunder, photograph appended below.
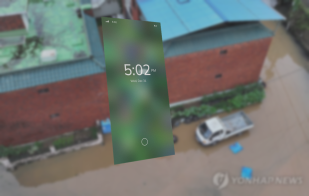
5:02
